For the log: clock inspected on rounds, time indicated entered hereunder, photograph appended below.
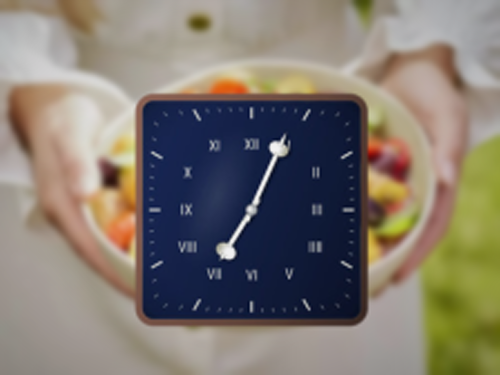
7:04
